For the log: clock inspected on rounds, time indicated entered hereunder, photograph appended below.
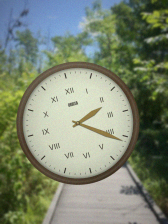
2:21
